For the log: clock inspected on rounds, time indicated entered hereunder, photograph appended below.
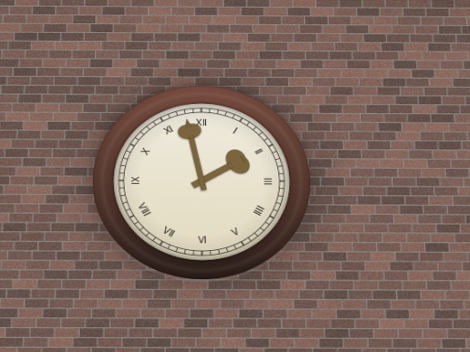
1:58
